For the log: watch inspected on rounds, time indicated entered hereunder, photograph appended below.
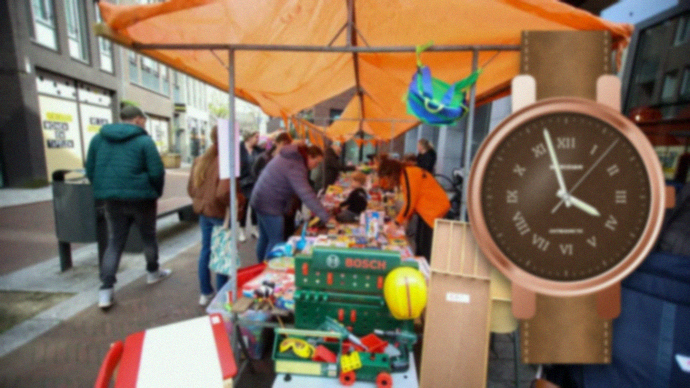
3:57:07
